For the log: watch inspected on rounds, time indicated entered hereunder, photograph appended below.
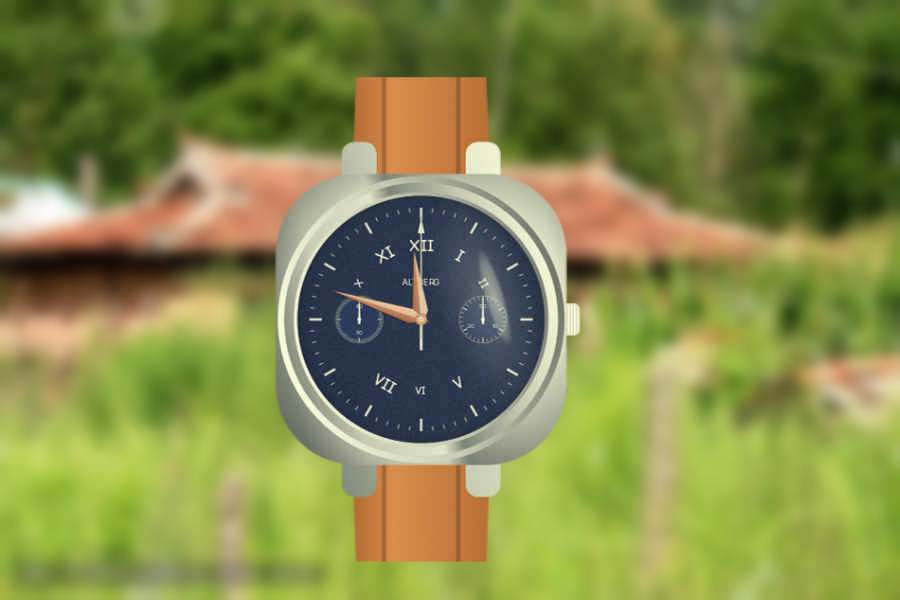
11:48
